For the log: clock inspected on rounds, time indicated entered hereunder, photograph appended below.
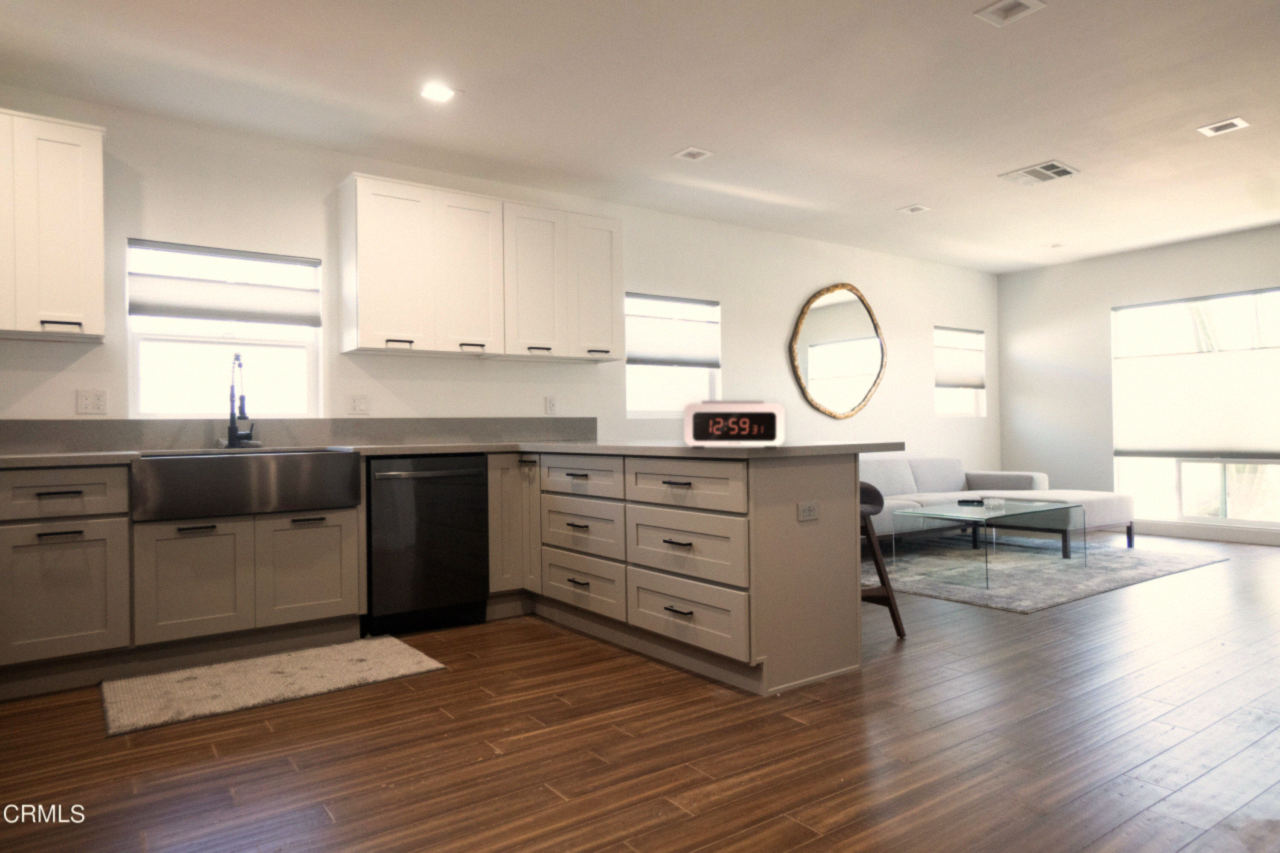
12:59
